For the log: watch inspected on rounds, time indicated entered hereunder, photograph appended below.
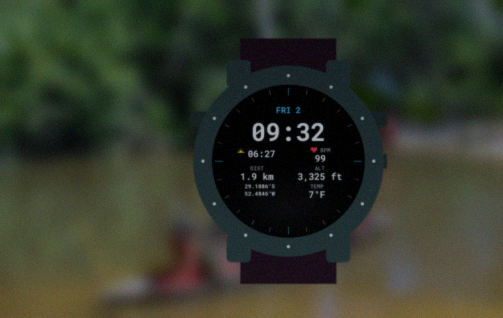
9:32
